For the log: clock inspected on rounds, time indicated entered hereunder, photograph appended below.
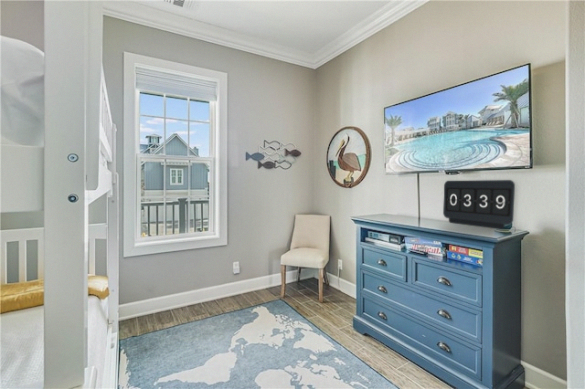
3:39
